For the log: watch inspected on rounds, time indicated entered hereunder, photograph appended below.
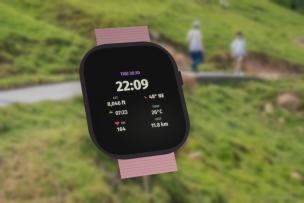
22:09
